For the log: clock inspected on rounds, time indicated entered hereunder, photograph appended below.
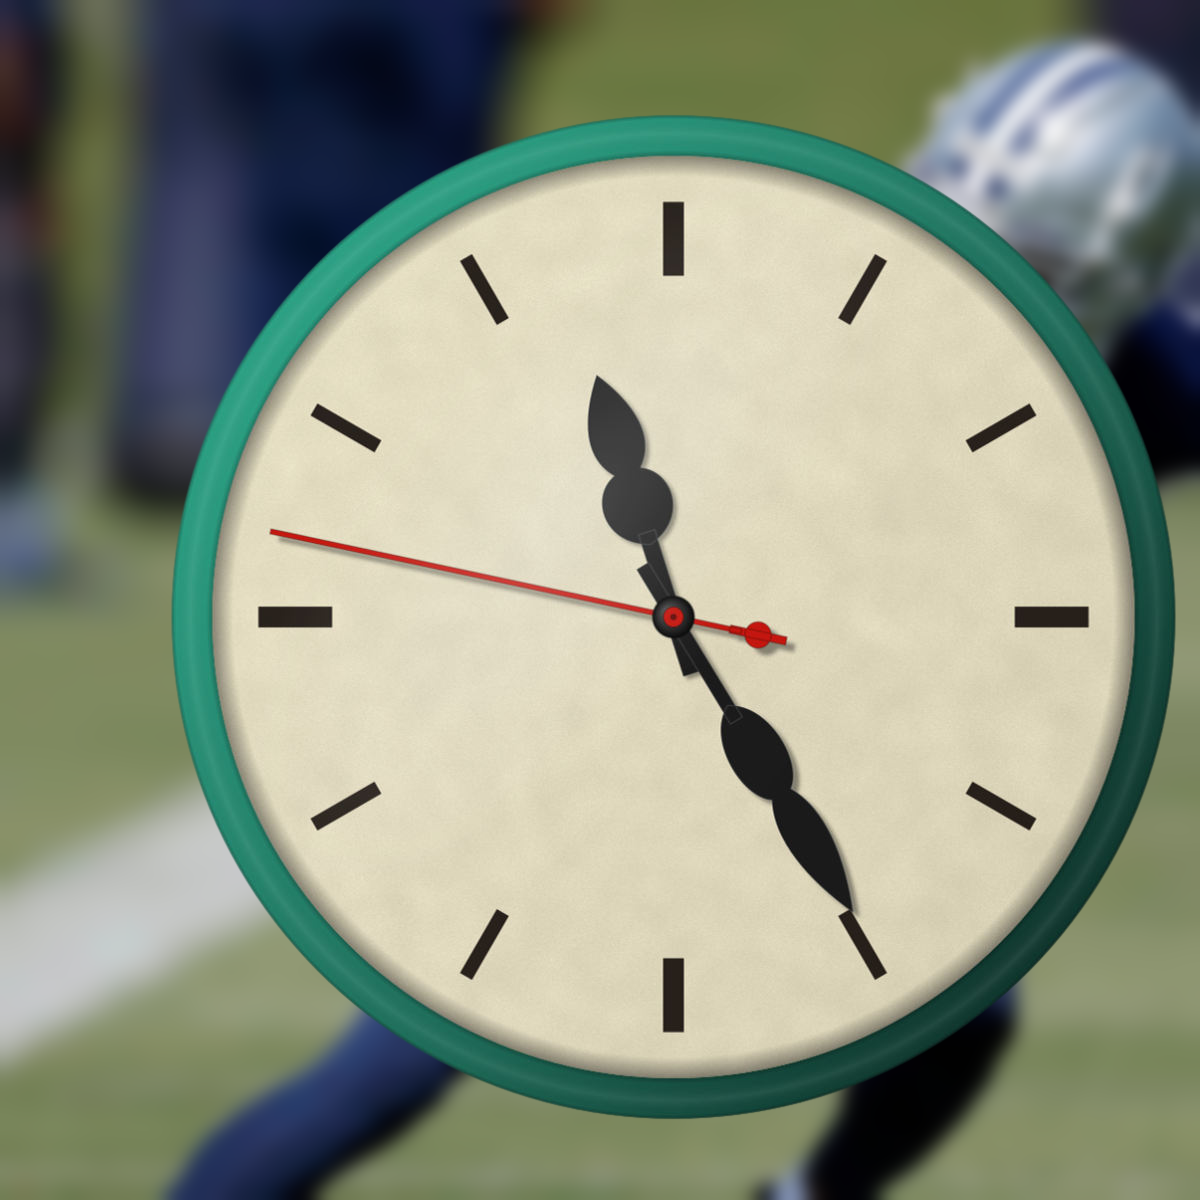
11:24:47
